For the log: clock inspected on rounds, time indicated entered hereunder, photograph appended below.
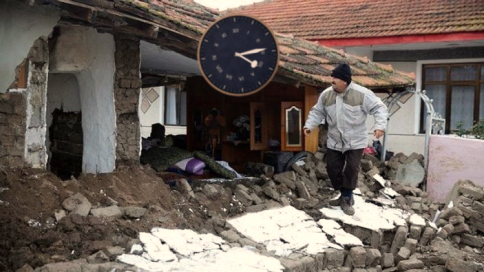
4:14
